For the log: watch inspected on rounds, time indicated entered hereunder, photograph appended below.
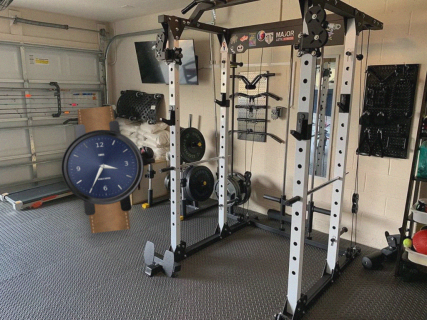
3:35
